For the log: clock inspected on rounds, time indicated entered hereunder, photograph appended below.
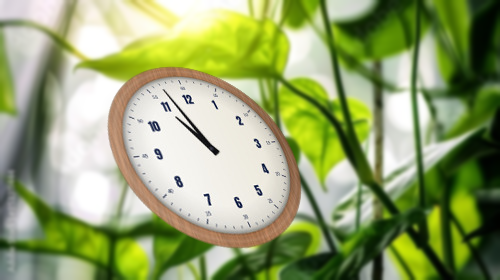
10:57
